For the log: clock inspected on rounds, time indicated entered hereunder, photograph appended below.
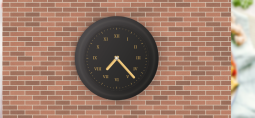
7:23
